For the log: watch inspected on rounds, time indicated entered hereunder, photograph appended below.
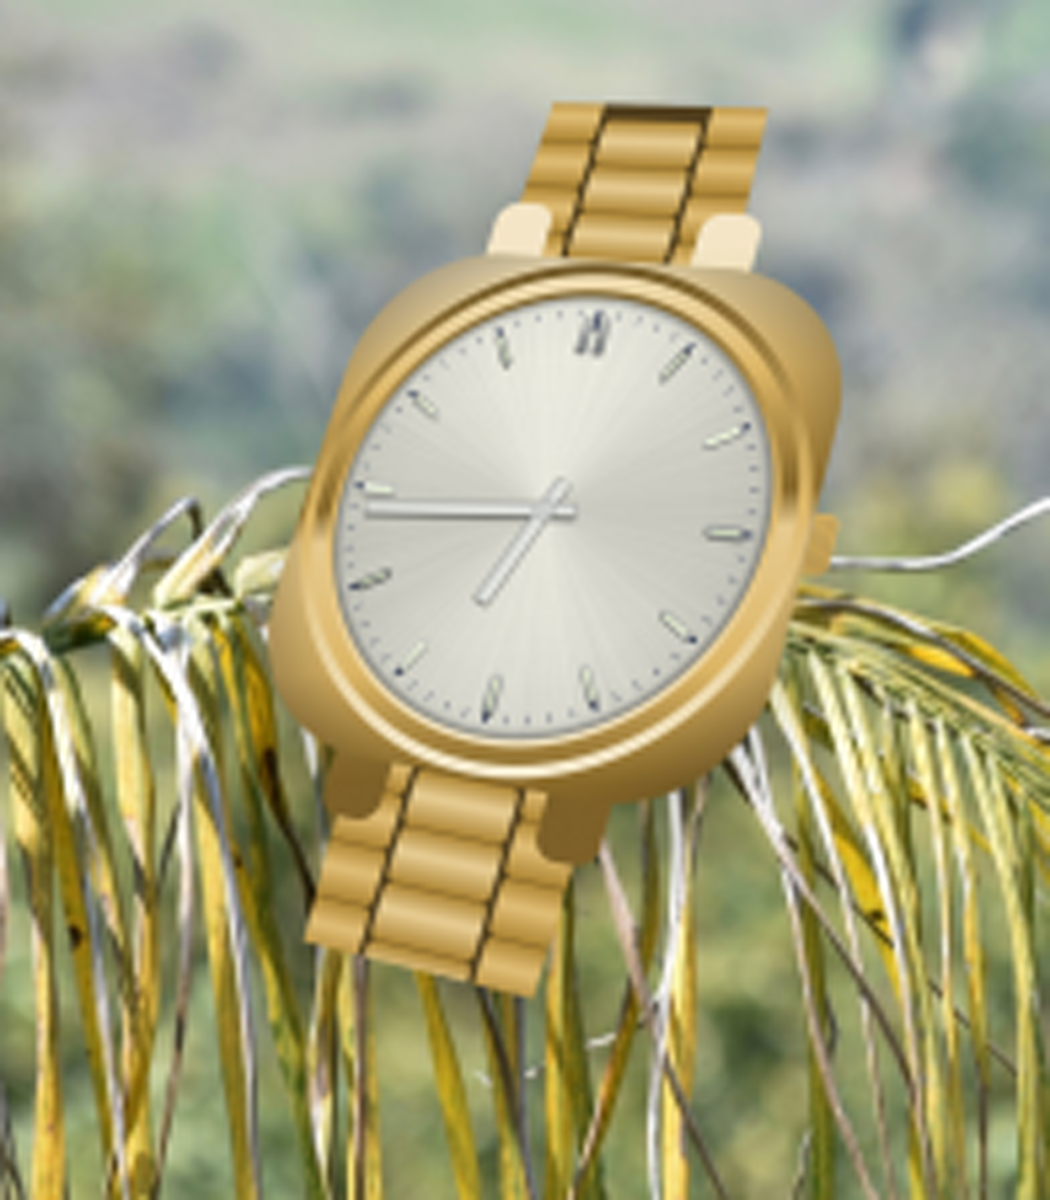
6:44
